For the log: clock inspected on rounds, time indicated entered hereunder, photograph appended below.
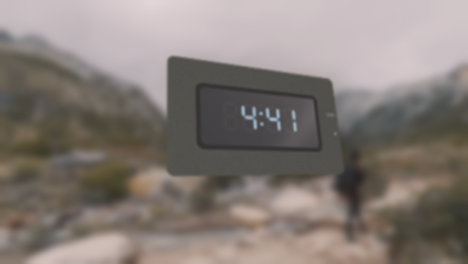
4:41
